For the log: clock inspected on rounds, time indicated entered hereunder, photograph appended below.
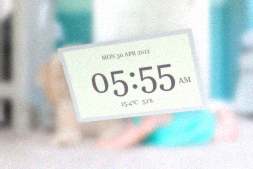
5:55
